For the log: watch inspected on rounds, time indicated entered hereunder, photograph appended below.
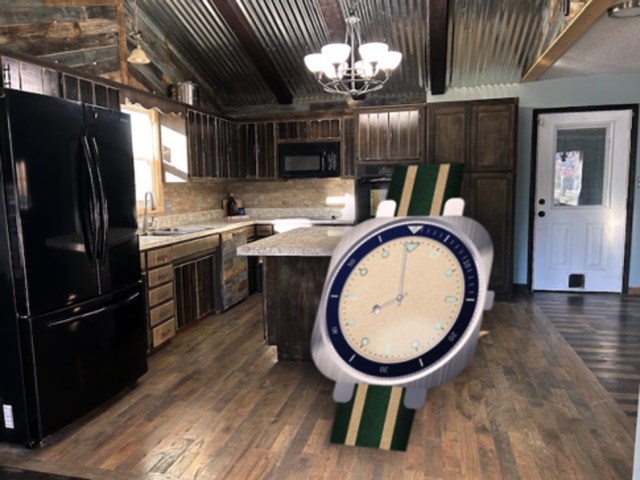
7:59
